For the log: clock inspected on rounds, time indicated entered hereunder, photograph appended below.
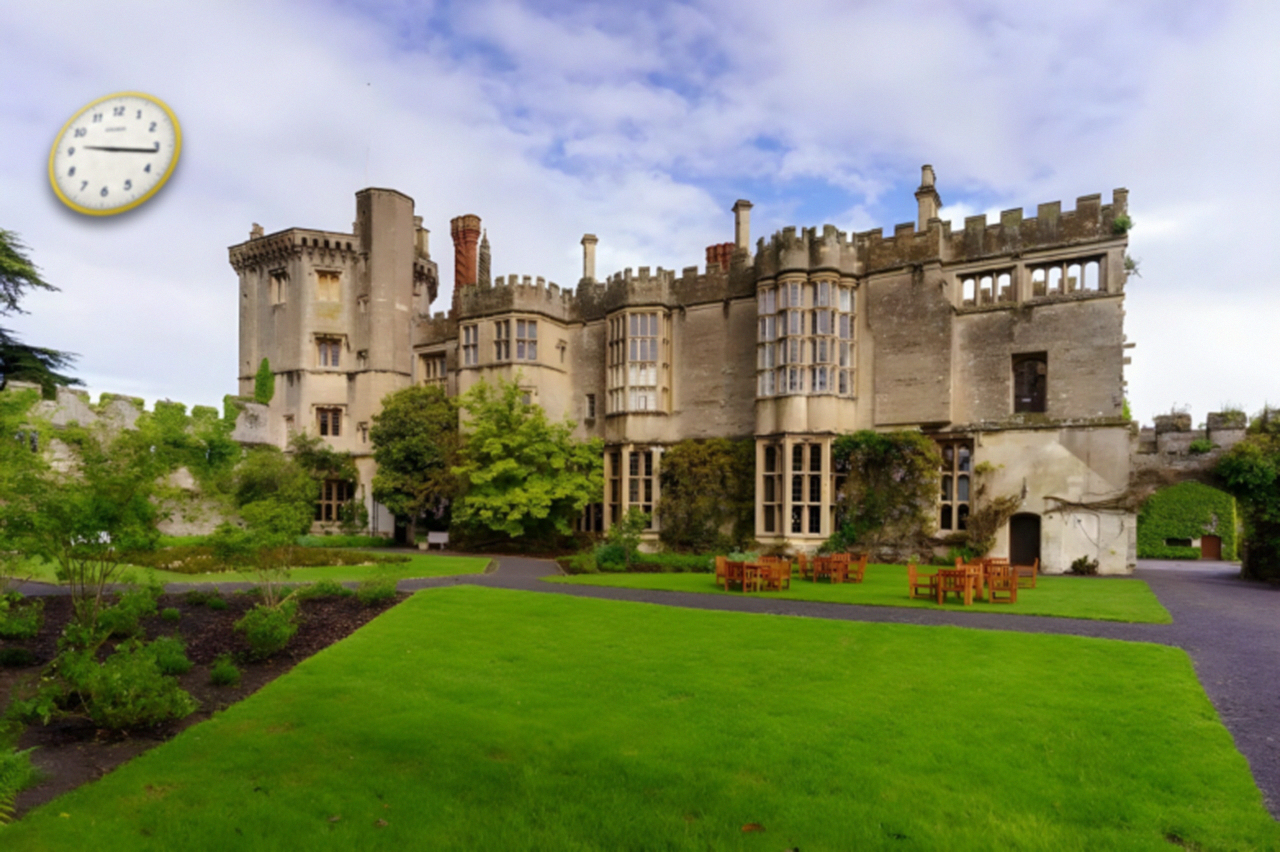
9:16
